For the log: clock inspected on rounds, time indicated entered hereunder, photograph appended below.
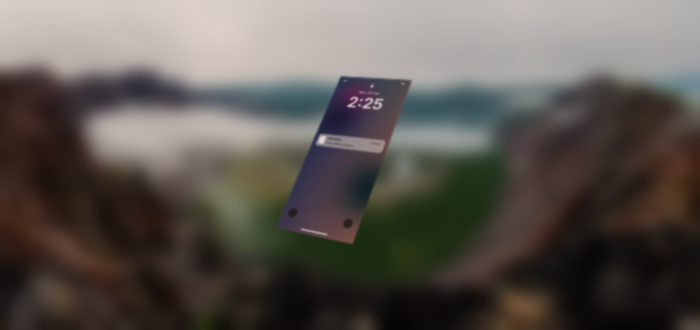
2:25
